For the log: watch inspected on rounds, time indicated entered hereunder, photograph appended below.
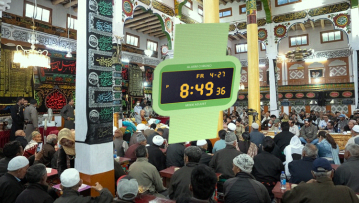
8:49:36
